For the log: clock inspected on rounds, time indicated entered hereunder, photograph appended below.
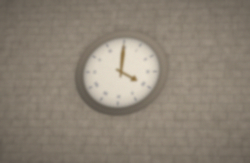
4:00
